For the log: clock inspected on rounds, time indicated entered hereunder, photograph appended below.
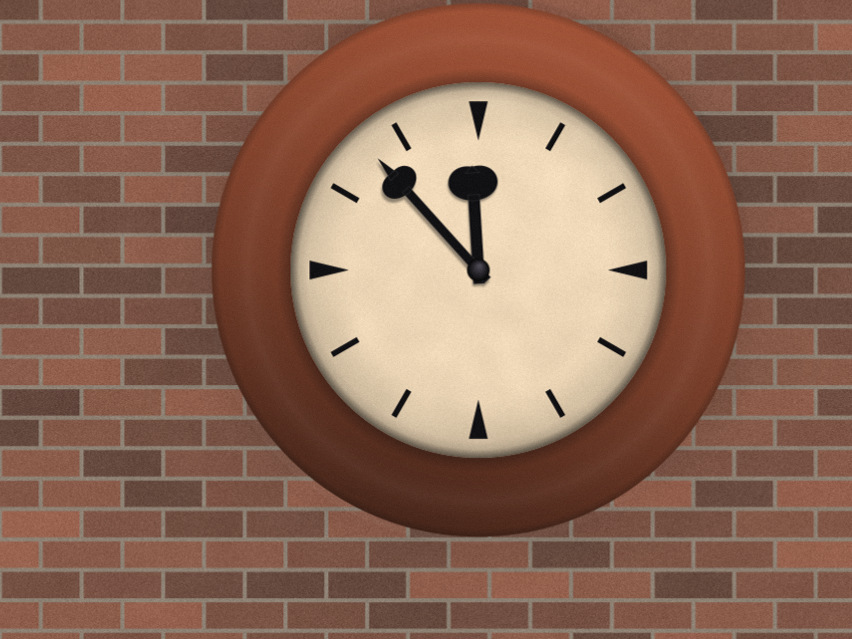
11:53
